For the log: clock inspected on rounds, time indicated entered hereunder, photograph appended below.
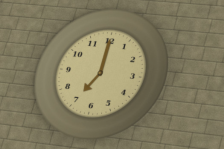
7:00
